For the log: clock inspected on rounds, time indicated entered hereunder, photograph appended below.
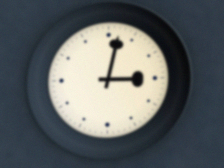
3:02
